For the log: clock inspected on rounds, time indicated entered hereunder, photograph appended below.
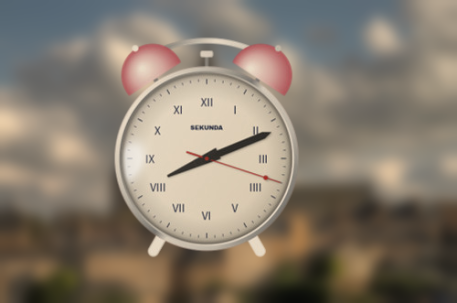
8:11:18
